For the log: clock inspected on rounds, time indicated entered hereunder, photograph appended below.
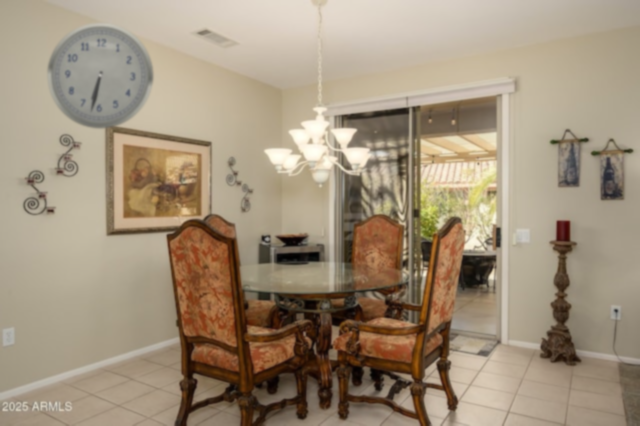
6:32
